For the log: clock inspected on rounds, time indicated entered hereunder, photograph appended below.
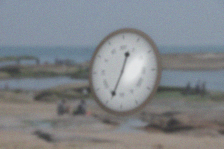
12:34
